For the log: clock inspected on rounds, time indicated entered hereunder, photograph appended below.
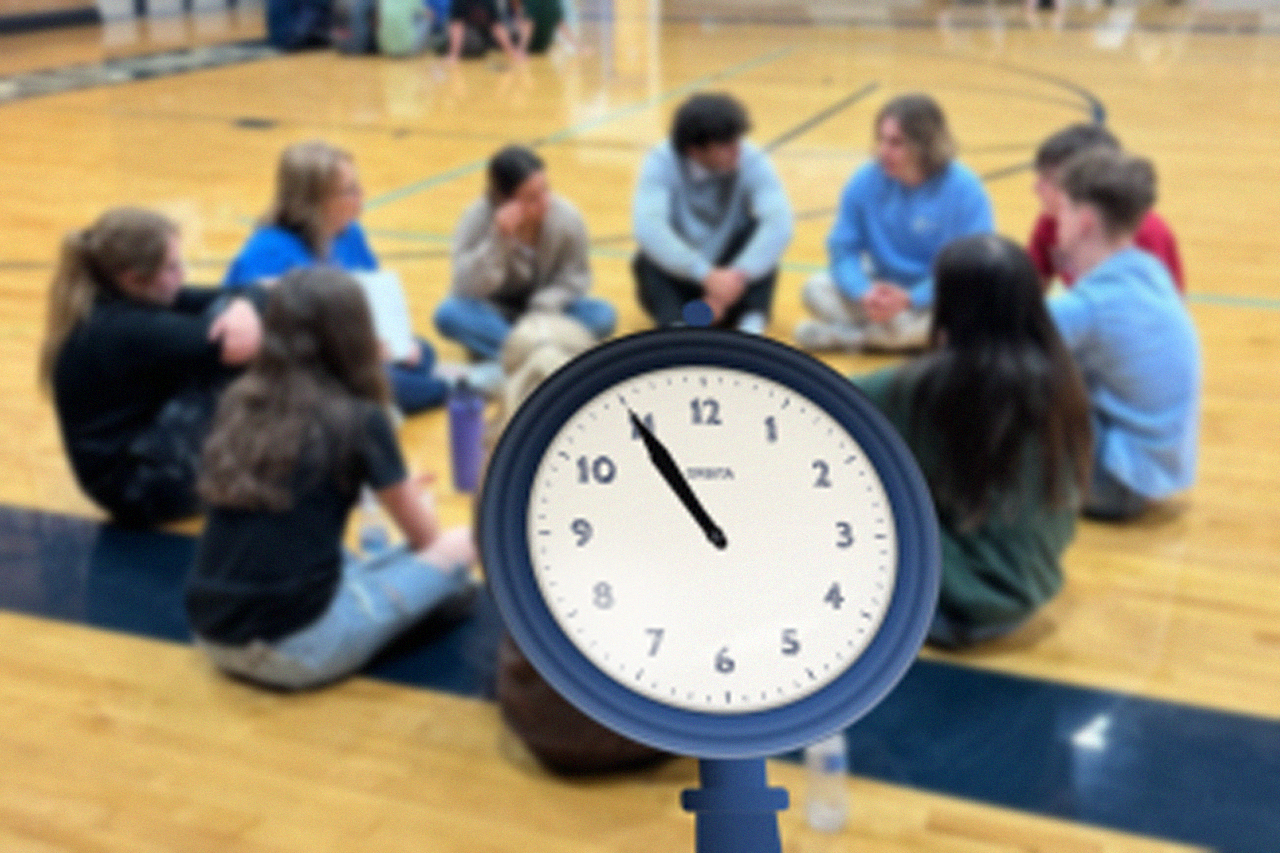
10:55
